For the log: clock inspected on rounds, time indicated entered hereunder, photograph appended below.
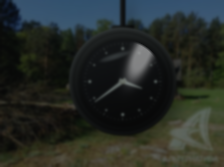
3:39
